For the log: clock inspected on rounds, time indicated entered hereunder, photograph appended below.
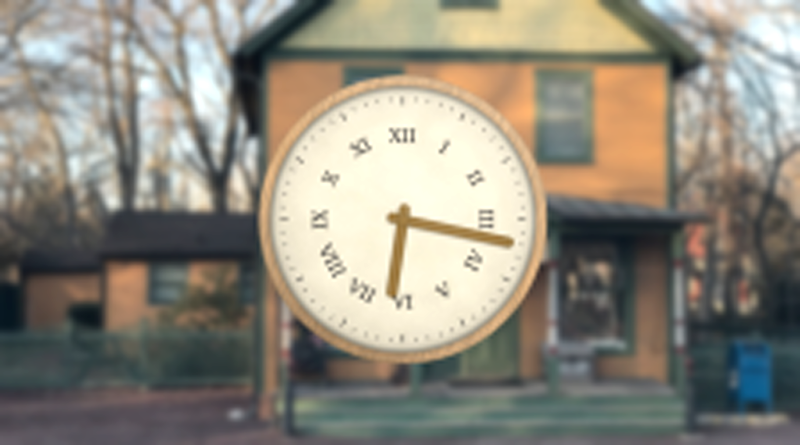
6:17
